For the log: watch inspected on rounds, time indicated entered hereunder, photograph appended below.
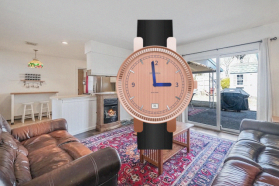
2:59
